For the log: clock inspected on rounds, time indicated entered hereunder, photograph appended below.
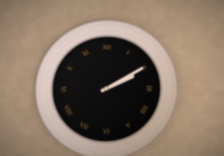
2:10
